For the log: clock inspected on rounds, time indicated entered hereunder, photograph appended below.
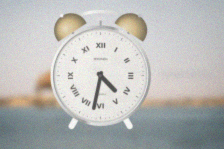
4:32
